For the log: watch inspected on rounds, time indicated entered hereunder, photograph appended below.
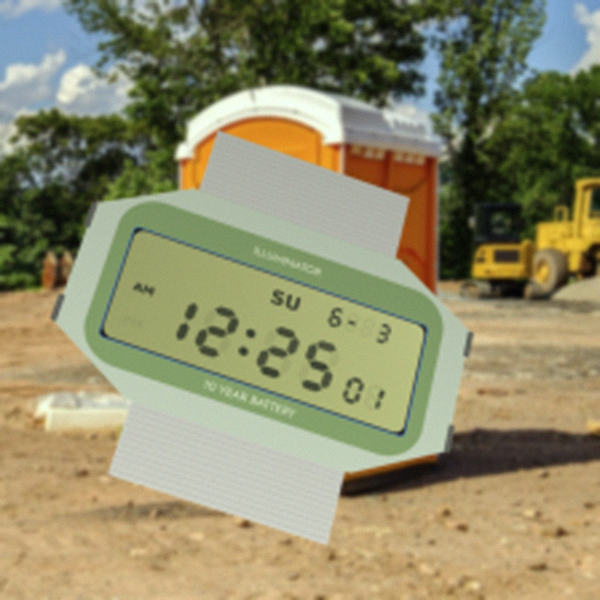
12:25:01
